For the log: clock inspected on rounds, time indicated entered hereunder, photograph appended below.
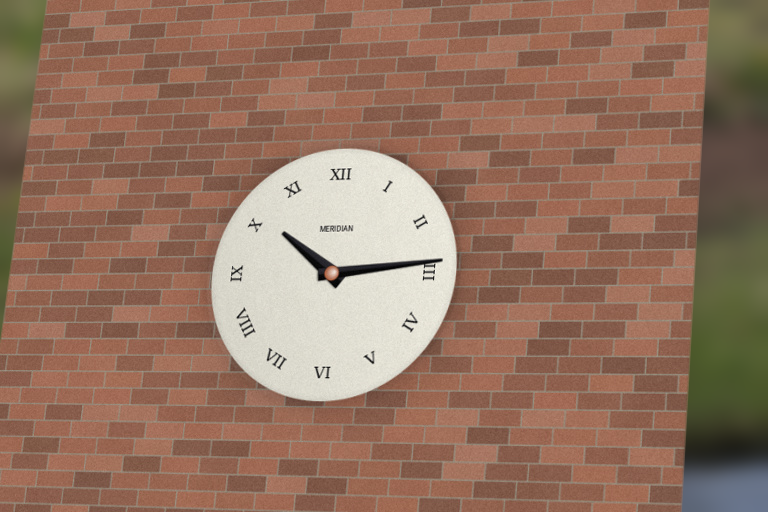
10:14
